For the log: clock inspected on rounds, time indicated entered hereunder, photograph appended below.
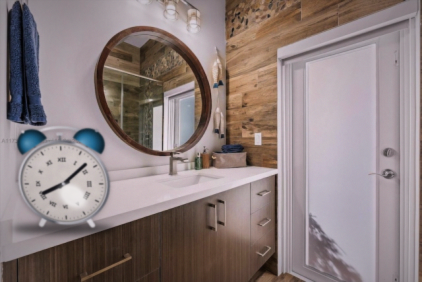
8:08
